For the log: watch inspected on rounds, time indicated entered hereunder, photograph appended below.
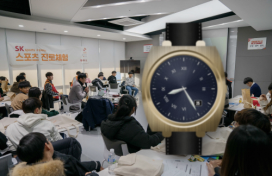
8:25
